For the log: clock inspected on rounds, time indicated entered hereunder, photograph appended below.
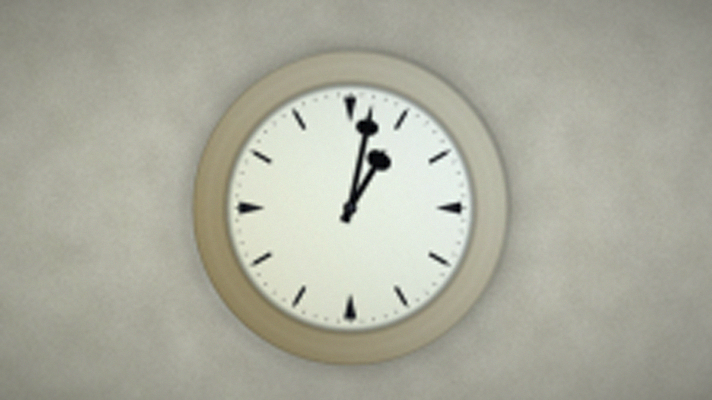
1:02
